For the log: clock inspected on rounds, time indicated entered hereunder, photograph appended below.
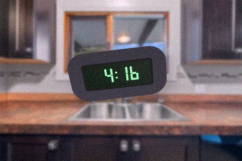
4:16
